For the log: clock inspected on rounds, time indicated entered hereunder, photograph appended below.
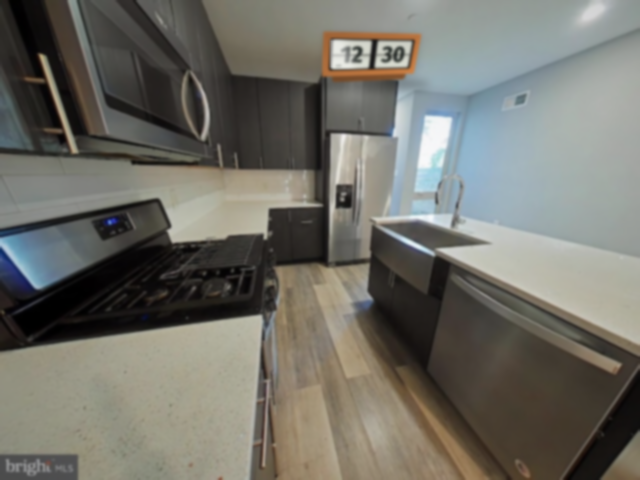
12:30
